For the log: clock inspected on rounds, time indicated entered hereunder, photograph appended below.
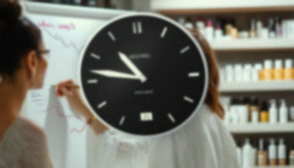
10:47
